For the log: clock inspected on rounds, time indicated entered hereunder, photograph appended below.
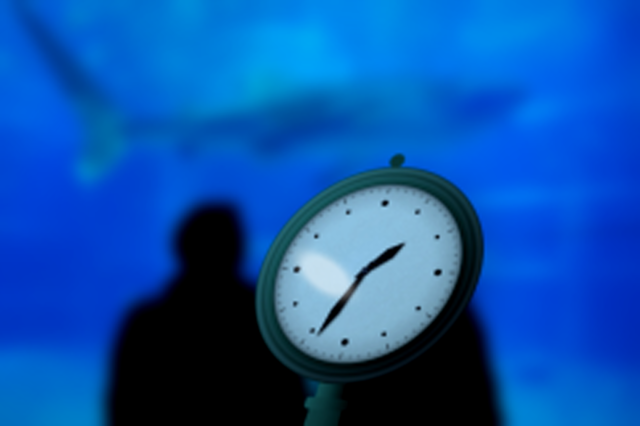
1:34
